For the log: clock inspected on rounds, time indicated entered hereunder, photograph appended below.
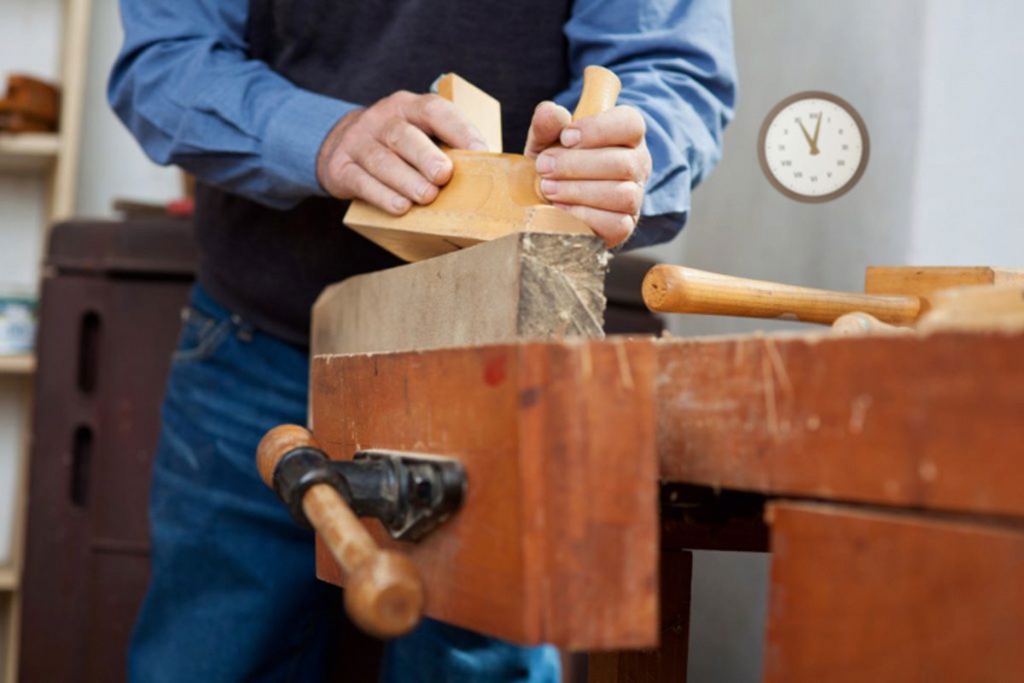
11:02
